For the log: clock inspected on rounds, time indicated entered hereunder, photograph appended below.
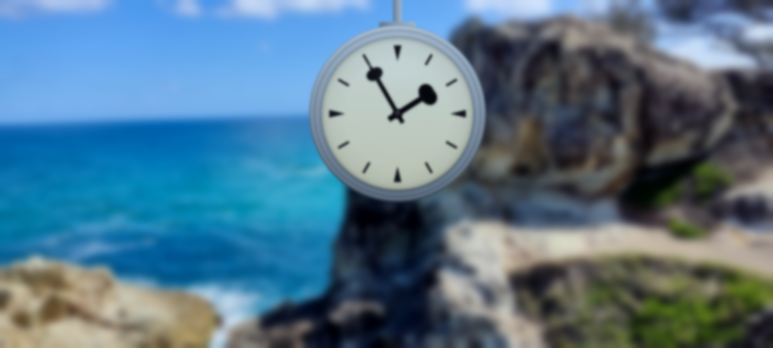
1:55
